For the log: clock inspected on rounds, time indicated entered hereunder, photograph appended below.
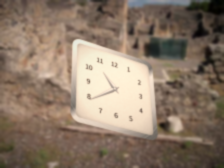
10:39
